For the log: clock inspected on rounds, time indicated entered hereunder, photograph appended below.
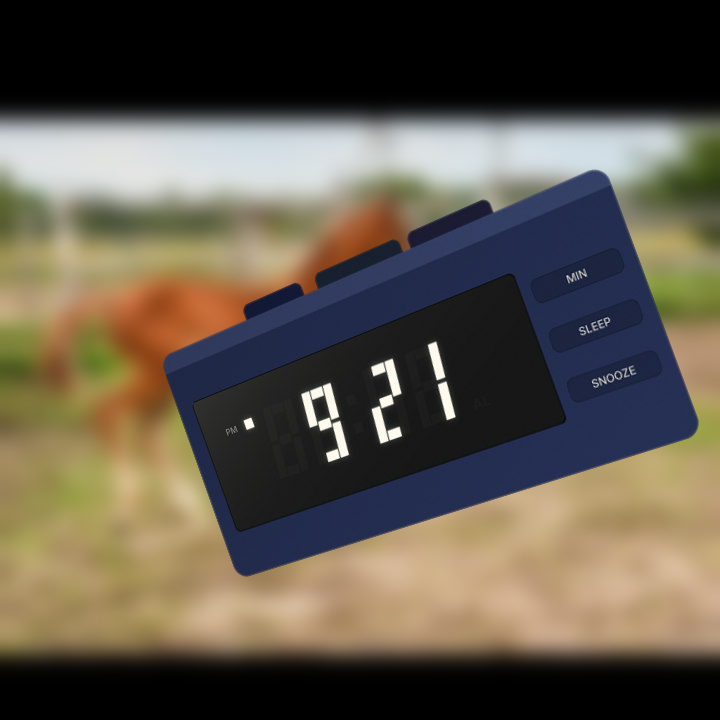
9:21
